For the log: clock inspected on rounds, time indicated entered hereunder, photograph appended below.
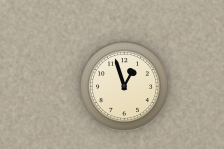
12:57
